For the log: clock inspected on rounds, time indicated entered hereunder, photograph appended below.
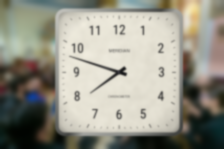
7:48
